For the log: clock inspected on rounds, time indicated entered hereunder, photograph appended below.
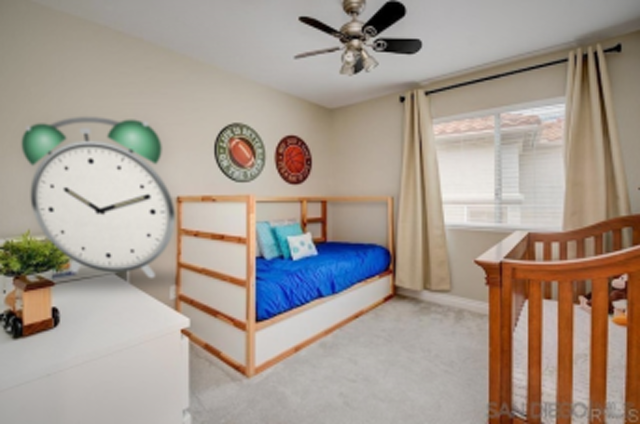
10:12
